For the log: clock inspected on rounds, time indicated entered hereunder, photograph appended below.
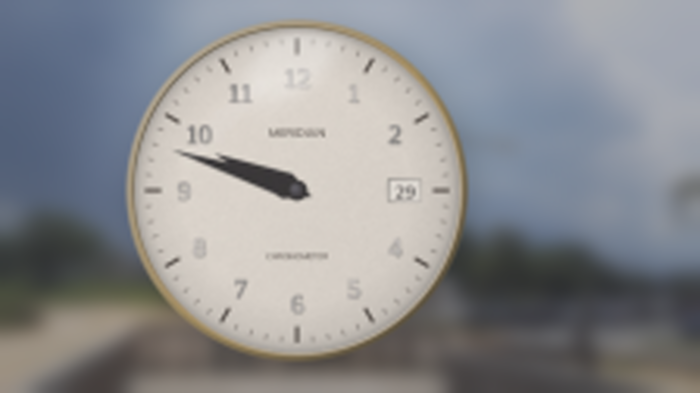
9:48
